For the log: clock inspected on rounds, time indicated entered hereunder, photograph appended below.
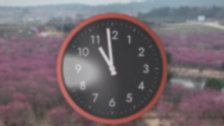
10:59
